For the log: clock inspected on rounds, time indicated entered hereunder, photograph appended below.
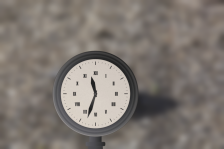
11:33
